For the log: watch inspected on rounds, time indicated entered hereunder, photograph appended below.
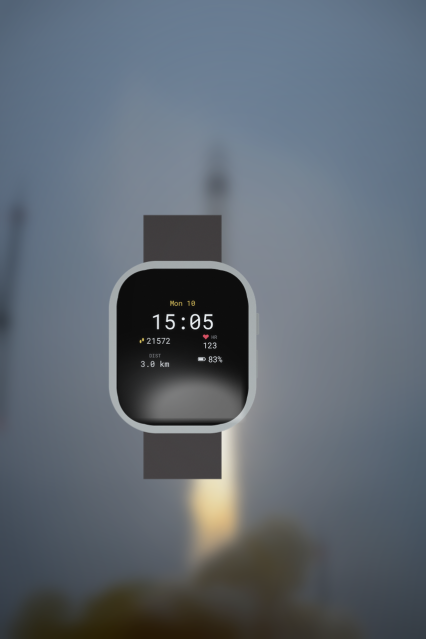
15:05
